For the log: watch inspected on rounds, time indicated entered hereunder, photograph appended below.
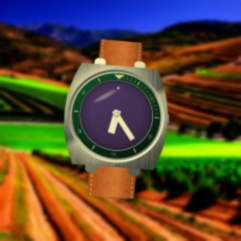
6:24
